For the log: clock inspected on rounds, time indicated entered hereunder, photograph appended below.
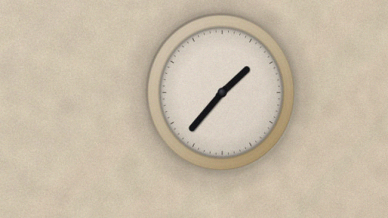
1:37
